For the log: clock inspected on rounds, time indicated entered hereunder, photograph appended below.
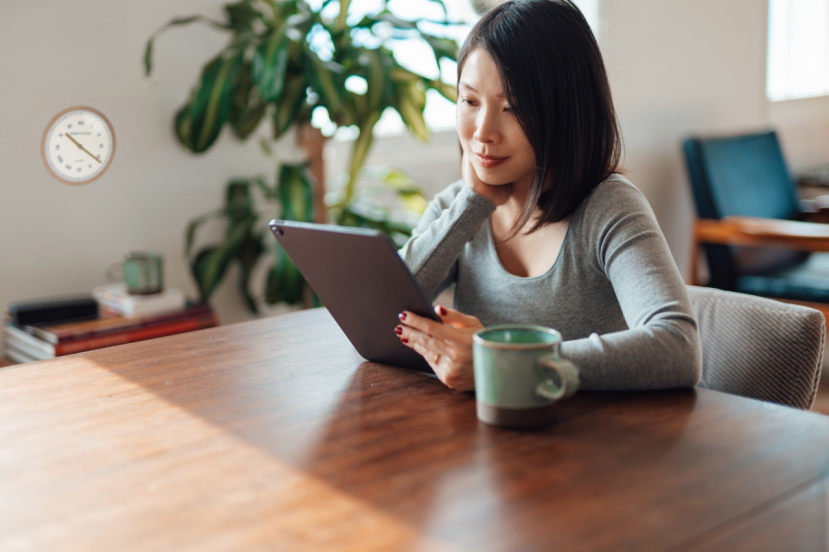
10:21
